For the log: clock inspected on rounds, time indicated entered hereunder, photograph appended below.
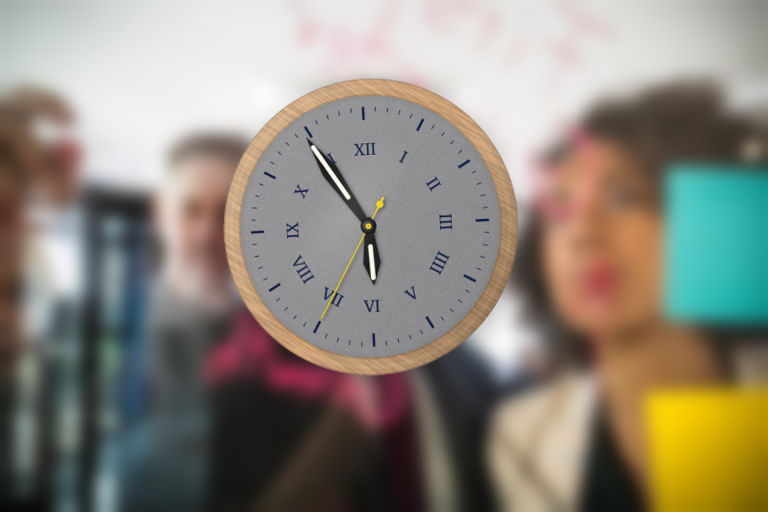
5:54:35
